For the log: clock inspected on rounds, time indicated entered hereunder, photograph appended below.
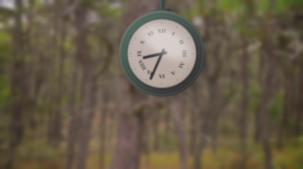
8:34
